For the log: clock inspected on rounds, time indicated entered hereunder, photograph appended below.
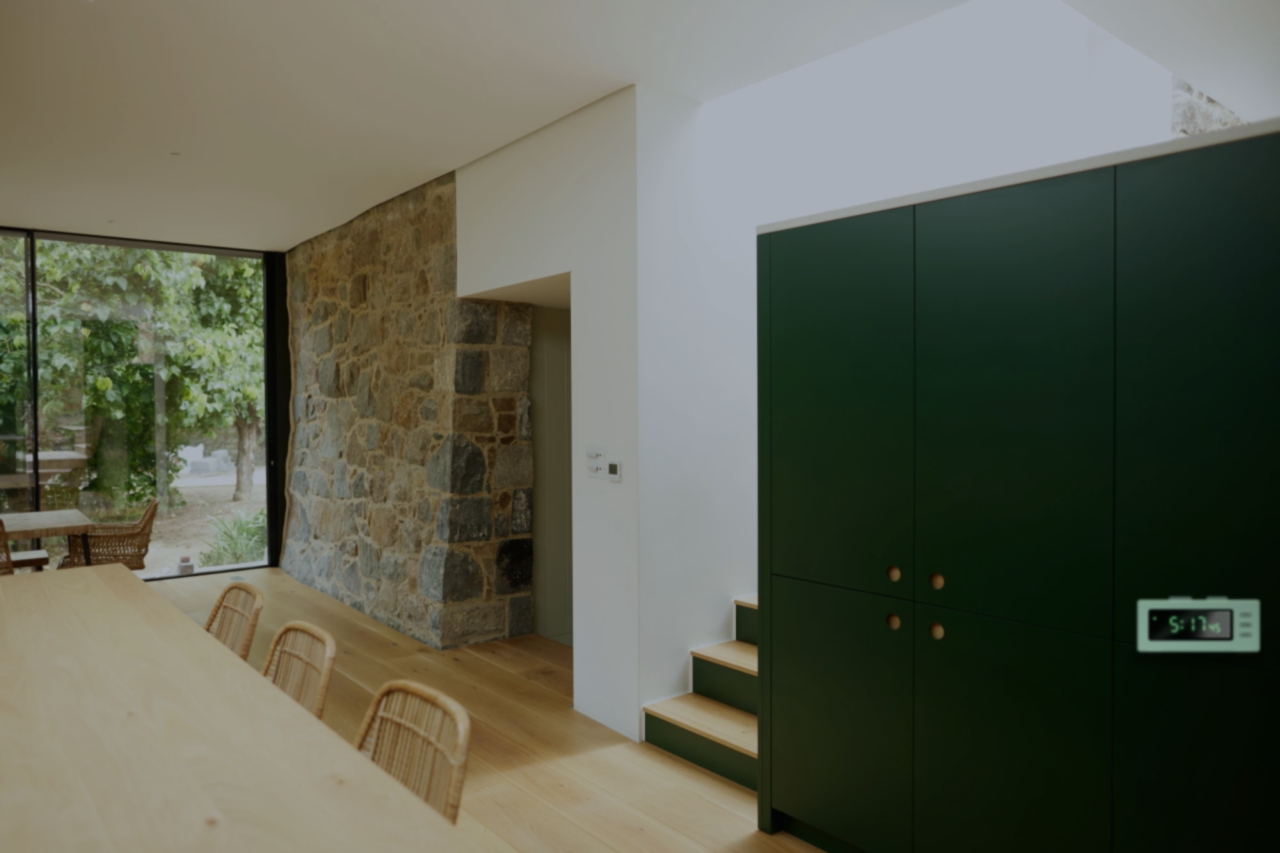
5:17
